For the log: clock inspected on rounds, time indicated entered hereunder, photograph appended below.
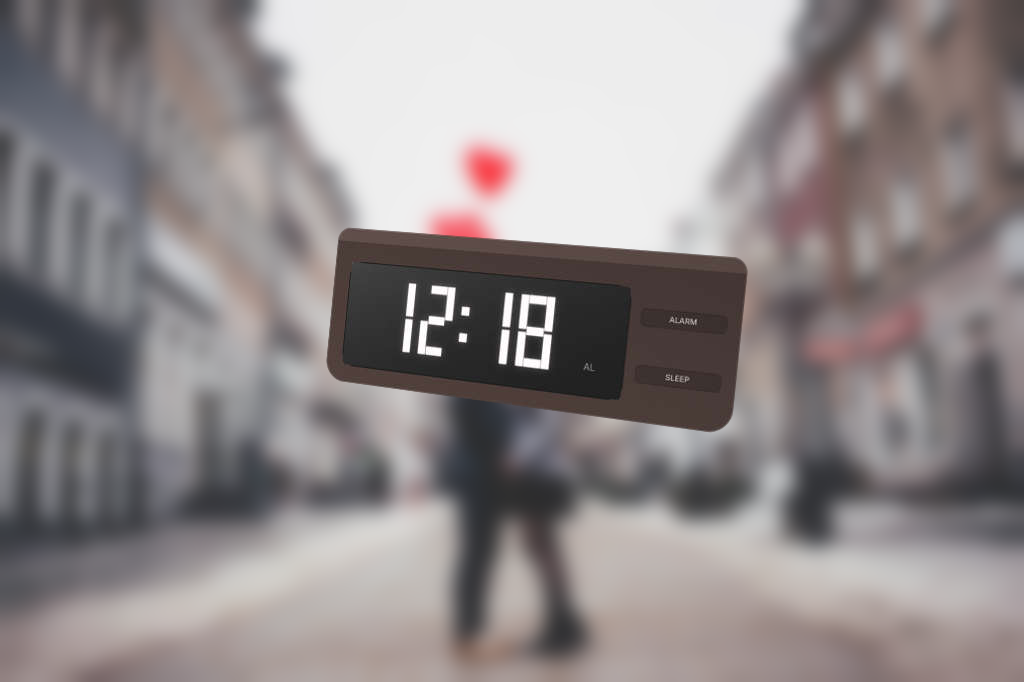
12:18
